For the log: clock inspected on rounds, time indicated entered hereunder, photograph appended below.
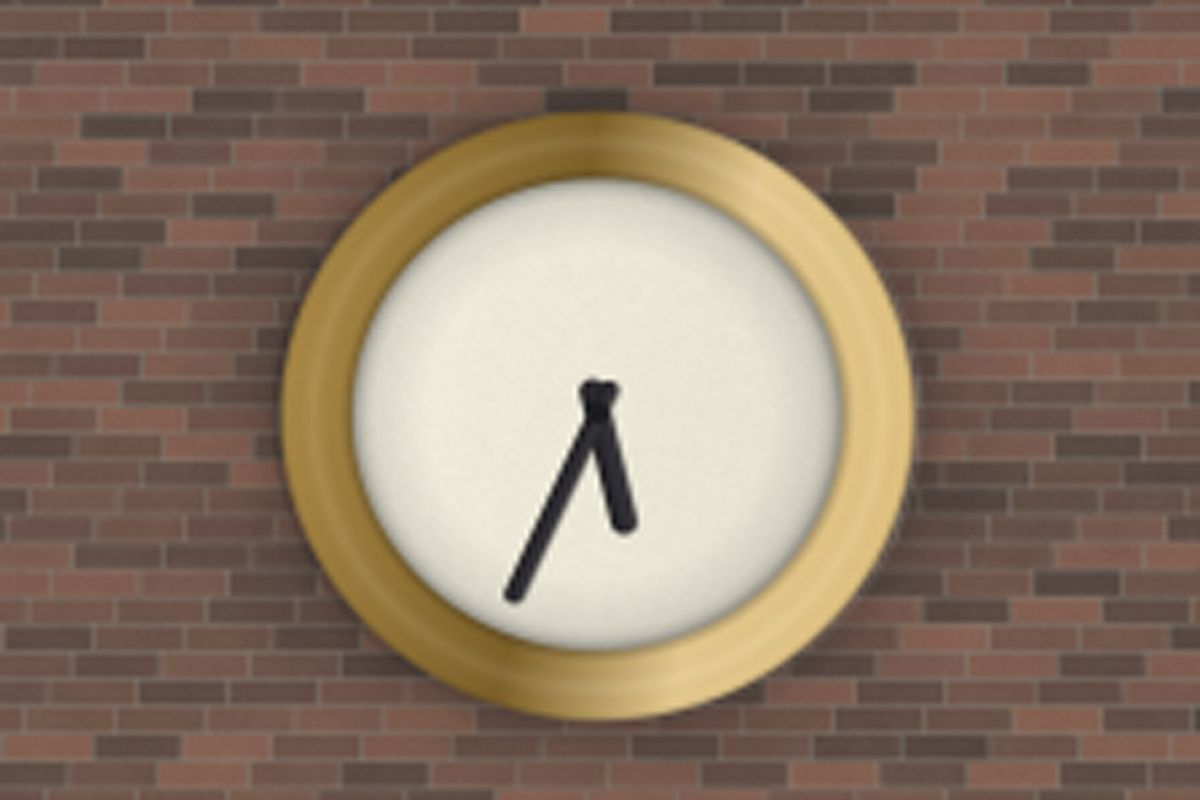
5:34
